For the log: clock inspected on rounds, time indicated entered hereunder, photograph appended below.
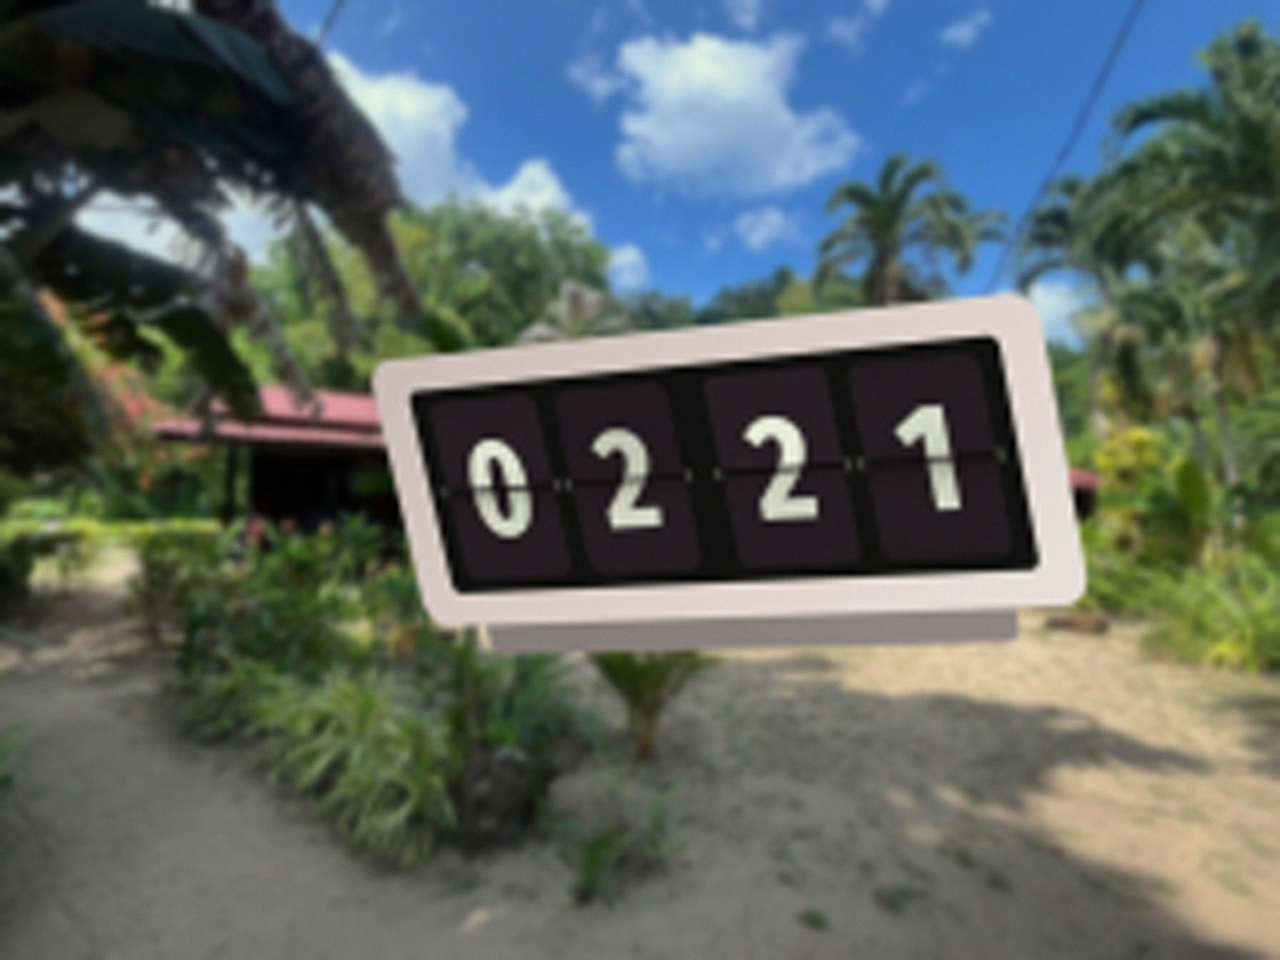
2:21
